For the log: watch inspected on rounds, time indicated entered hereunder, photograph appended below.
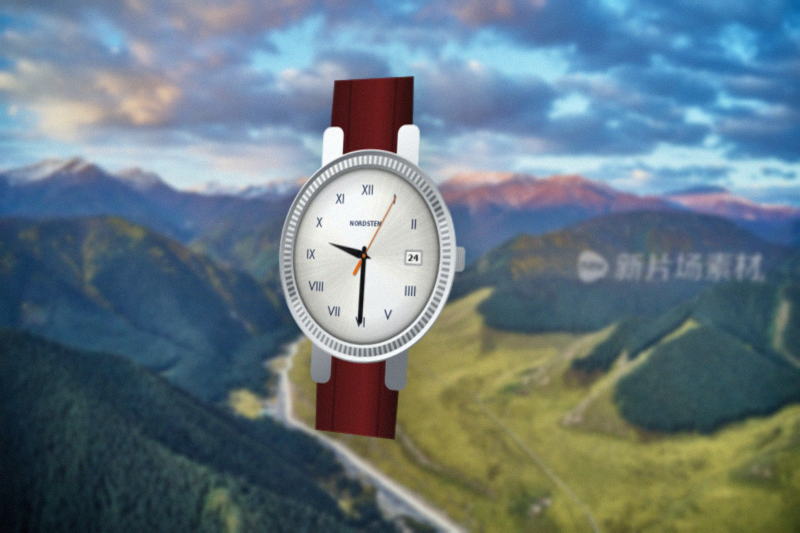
9:30:05
